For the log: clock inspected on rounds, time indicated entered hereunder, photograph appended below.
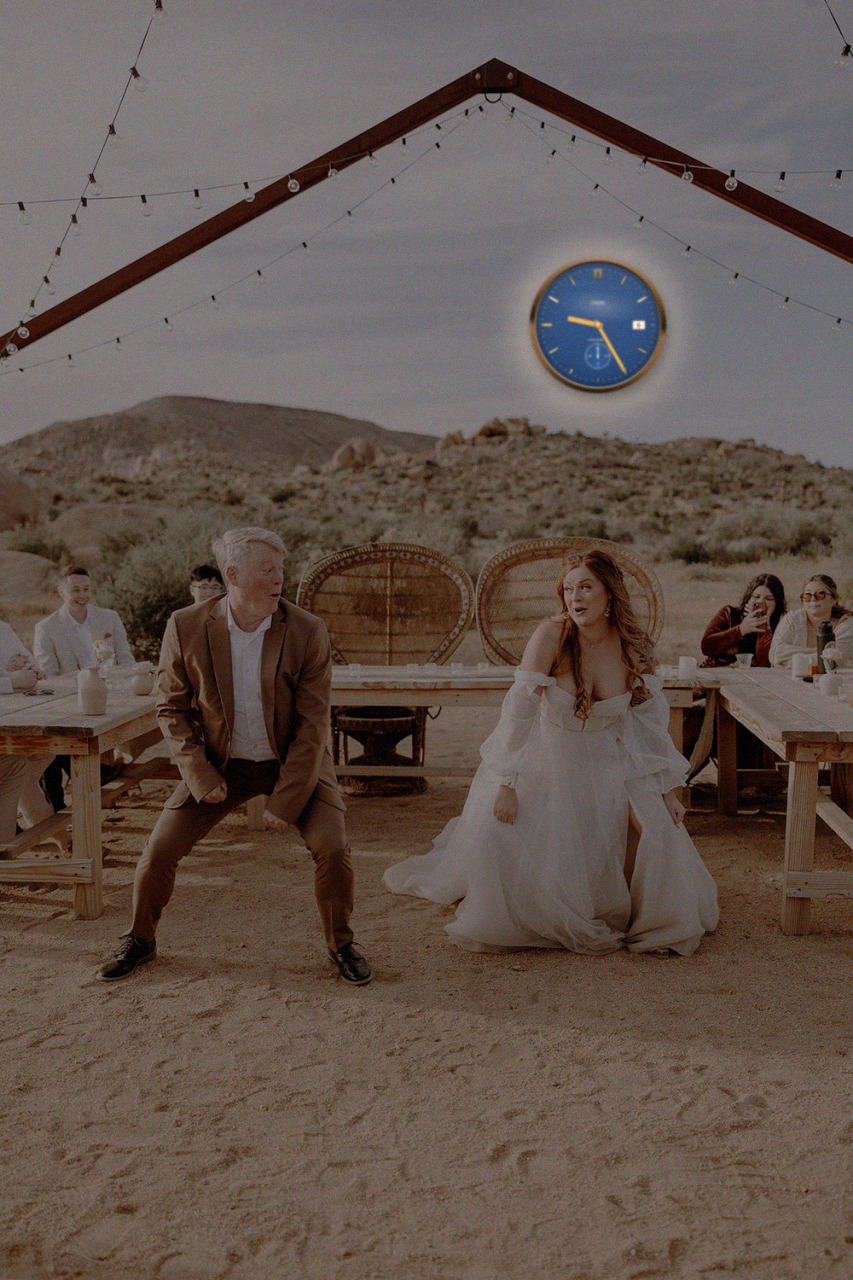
9:25
